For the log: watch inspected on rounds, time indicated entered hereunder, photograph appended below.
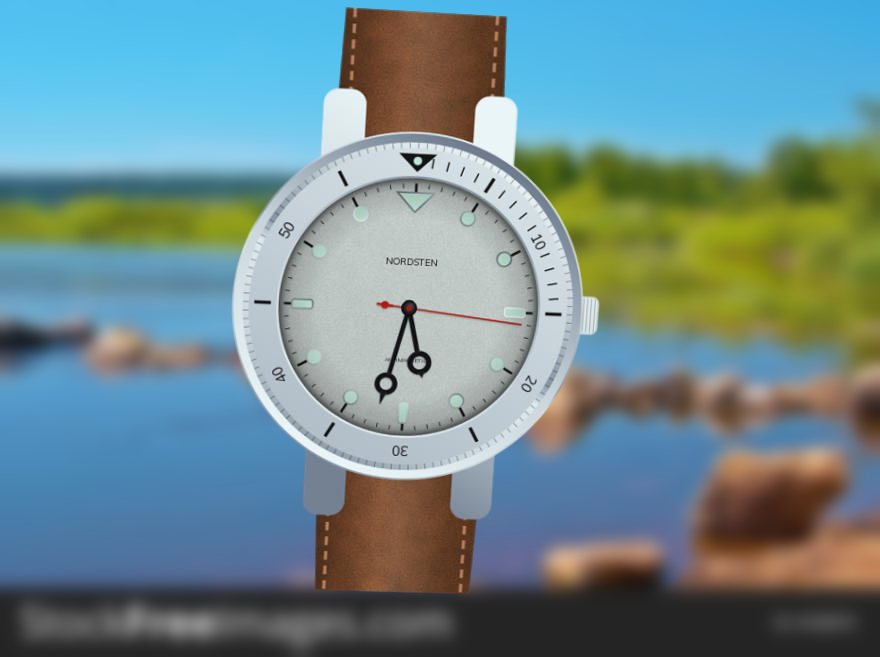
5:32:16
